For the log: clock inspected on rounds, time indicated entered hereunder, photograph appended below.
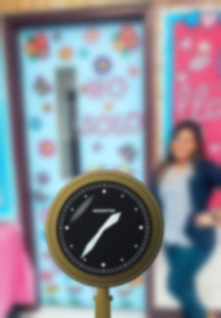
1:36
